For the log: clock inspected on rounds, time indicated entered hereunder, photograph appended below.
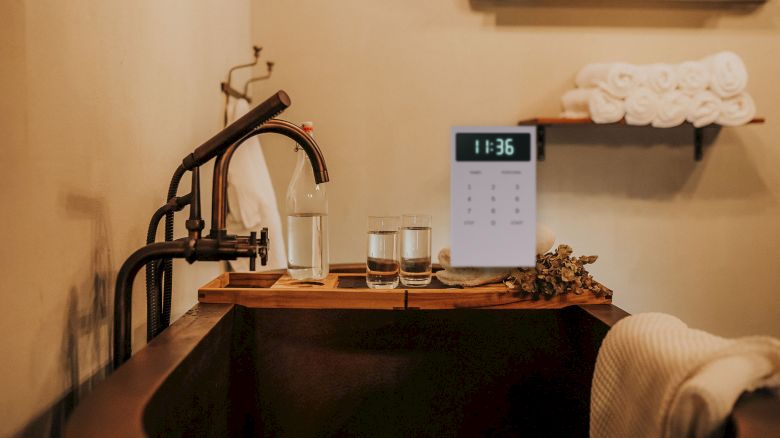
11:36
